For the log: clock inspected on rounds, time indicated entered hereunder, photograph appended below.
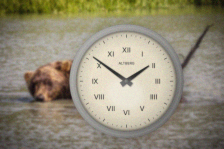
1:51
